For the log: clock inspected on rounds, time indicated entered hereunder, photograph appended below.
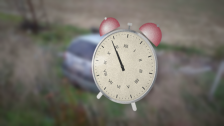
10:54
